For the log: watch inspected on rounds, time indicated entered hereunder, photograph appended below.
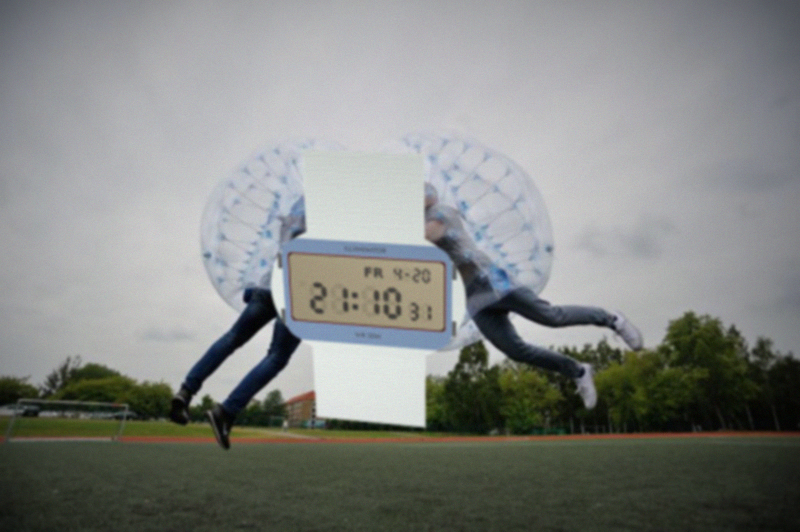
21:10:31
